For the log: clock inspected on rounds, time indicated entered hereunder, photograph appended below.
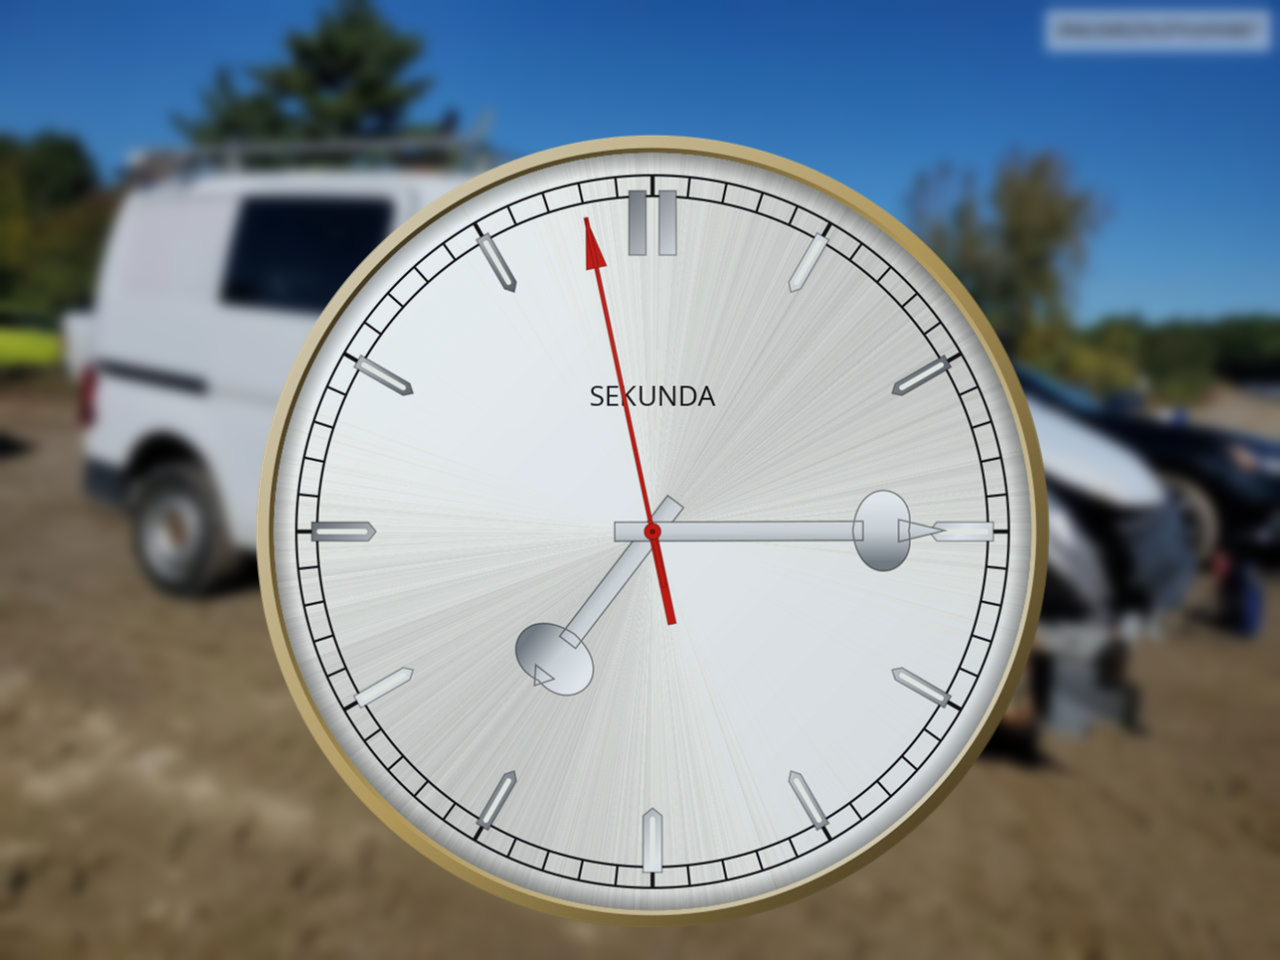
7:14:58
